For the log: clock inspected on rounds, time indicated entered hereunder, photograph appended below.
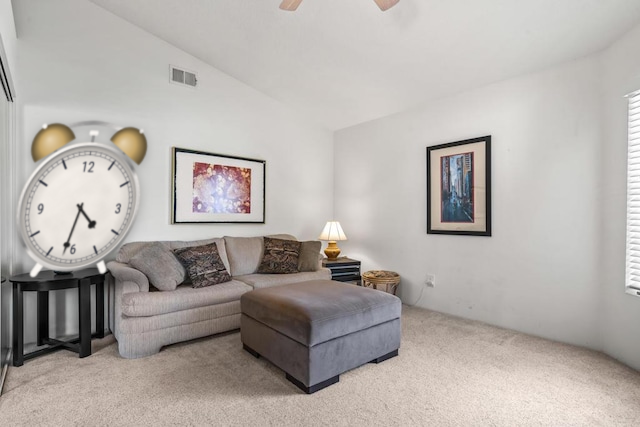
4:32
